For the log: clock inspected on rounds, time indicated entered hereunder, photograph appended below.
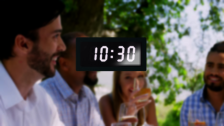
10:30
